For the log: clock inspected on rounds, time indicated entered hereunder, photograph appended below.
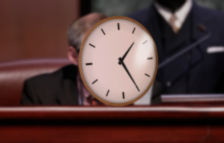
1:25
